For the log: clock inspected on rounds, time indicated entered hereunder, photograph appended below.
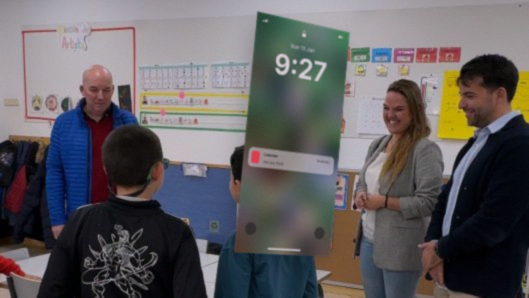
9:27
